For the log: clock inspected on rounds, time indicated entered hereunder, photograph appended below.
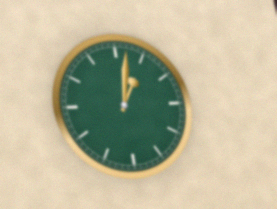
1:02
